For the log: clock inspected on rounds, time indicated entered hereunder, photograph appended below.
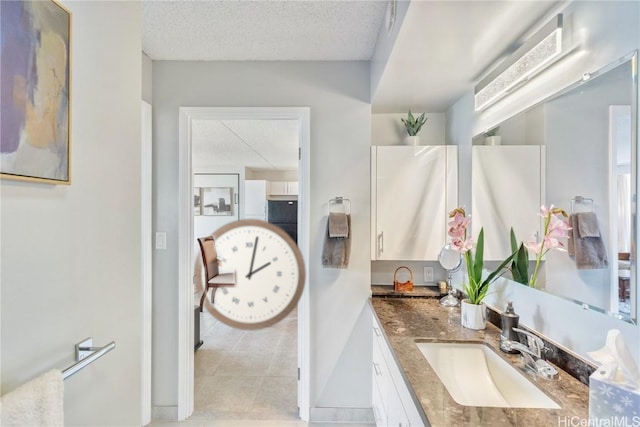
2:02
